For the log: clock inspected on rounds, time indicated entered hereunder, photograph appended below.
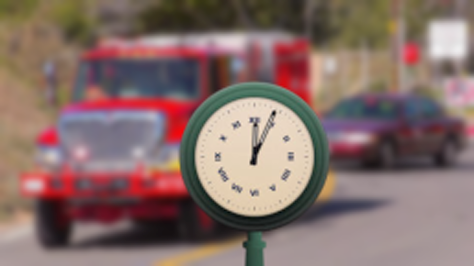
12:04
